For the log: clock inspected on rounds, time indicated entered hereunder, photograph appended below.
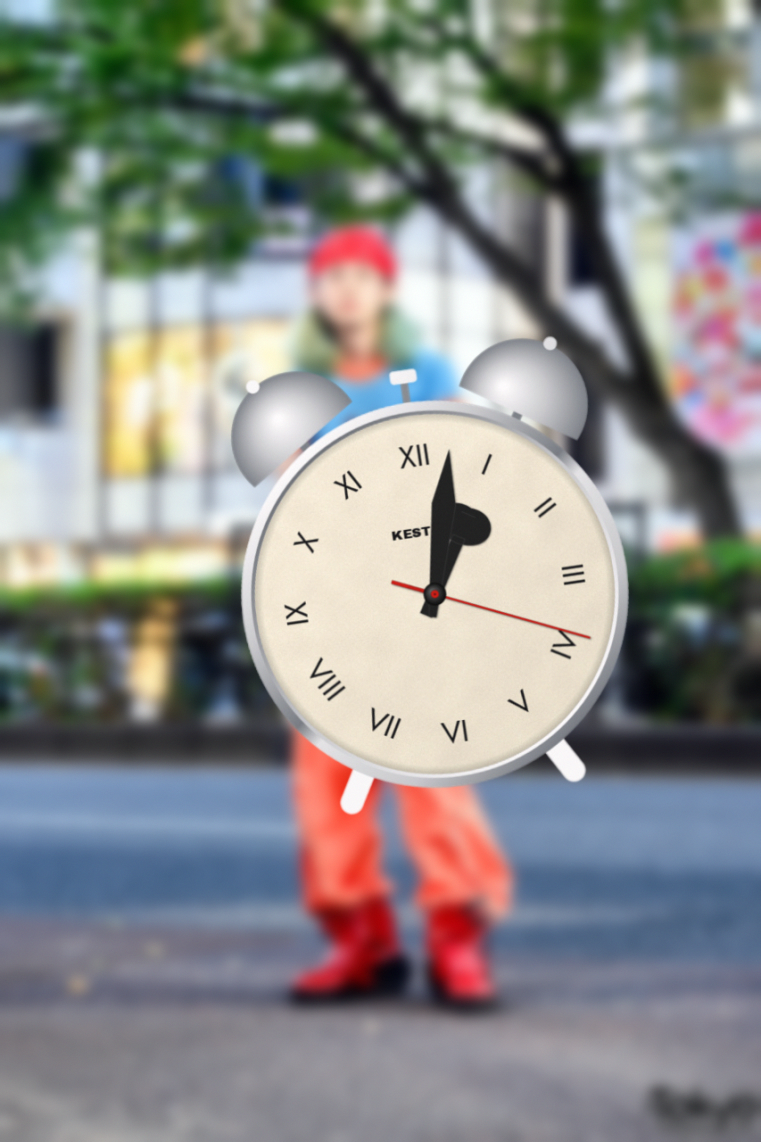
1:02:19
